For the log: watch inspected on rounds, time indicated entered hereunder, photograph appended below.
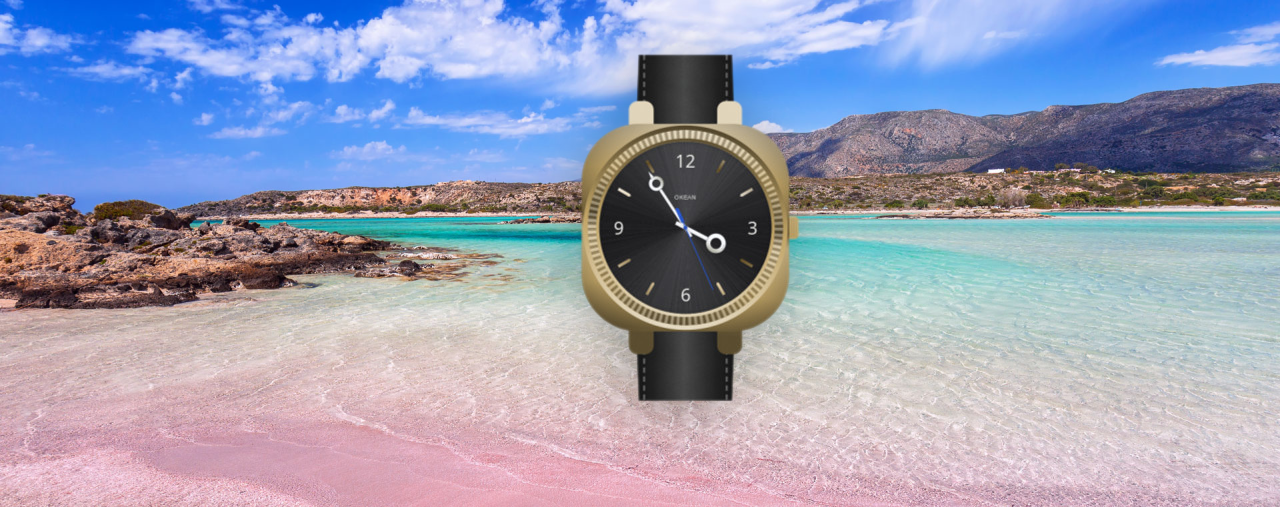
3:54:26
